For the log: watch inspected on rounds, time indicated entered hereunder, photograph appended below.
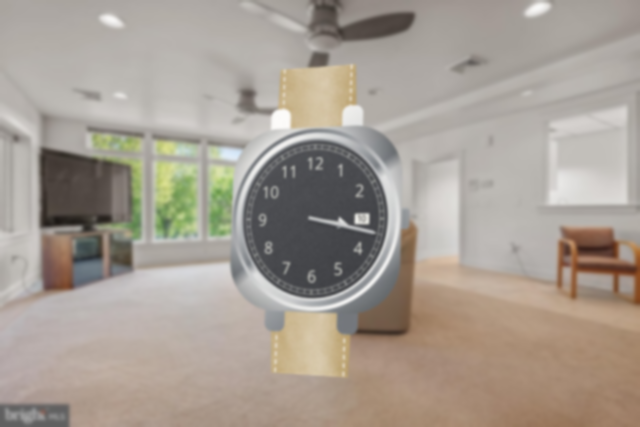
3:17
